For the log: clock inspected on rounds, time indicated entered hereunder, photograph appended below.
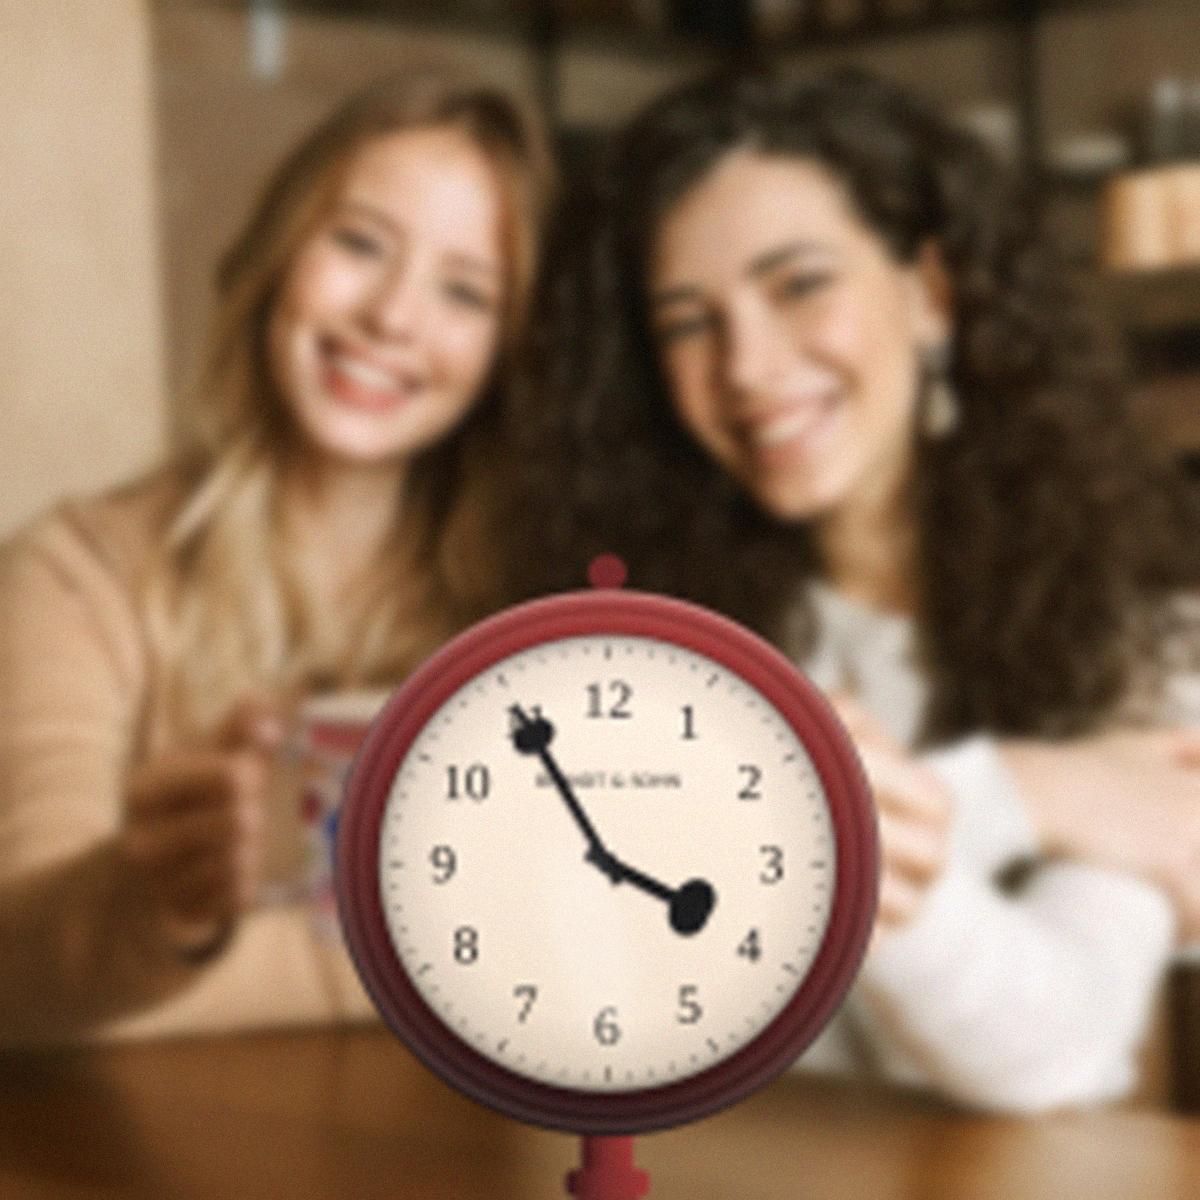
3:55
